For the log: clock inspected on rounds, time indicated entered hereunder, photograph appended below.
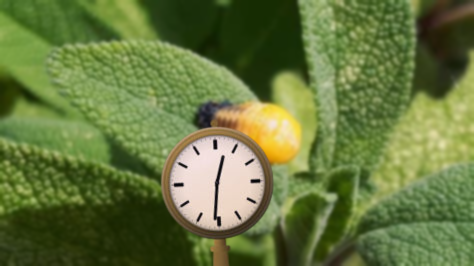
12:31
